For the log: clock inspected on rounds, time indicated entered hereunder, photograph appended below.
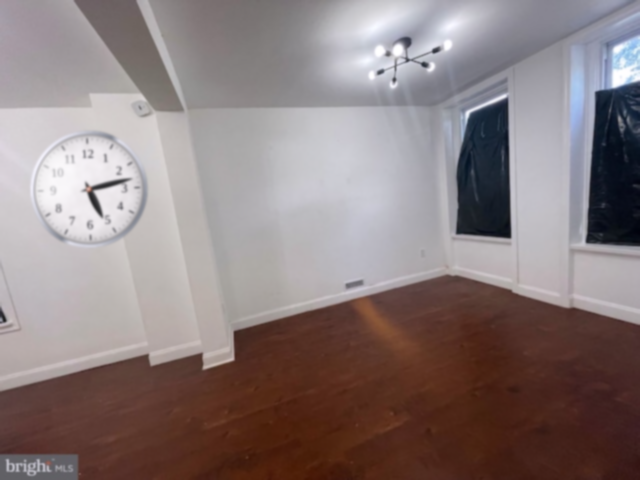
5:13
